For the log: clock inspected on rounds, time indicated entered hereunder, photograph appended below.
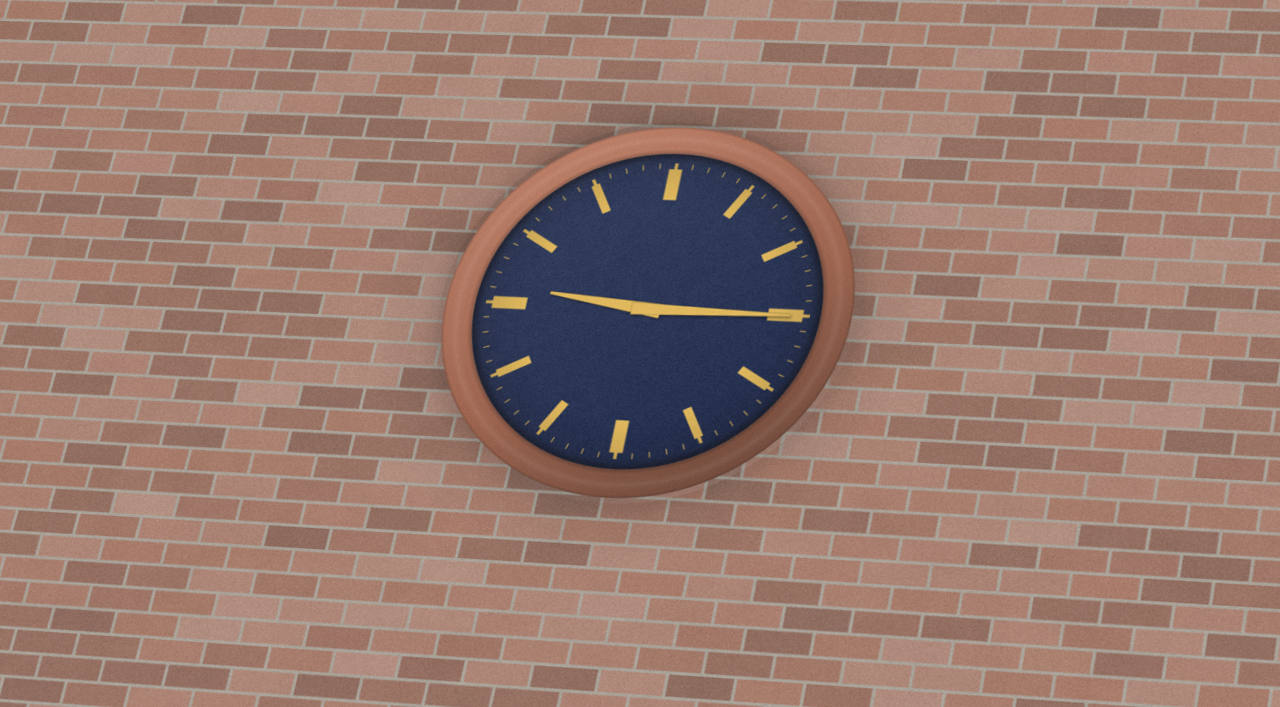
9:15
